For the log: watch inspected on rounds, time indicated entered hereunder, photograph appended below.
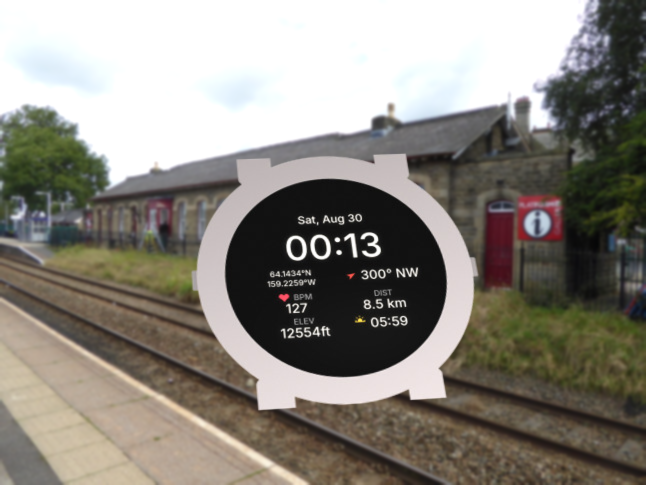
0:13
